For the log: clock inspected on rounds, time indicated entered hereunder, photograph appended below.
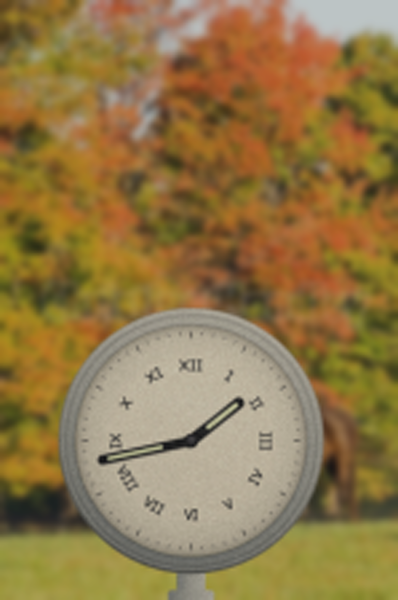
1:43
